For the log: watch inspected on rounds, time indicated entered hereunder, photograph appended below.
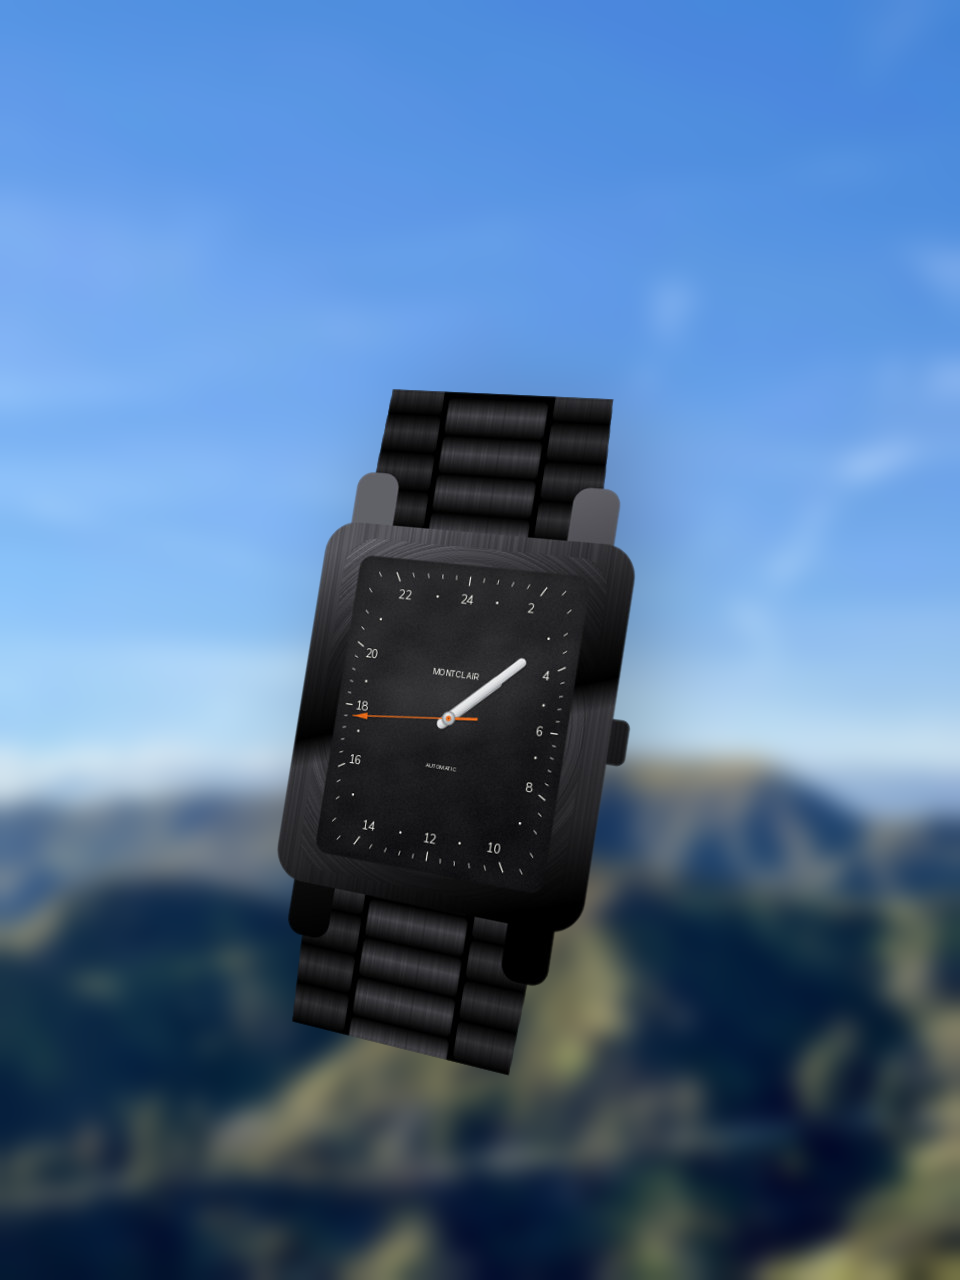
3:07:44
